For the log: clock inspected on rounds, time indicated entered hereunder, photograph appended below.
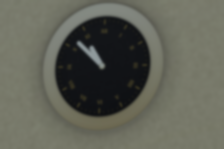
10:52
